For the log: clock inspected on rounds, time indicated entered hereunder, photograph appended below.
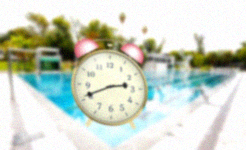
2:41
